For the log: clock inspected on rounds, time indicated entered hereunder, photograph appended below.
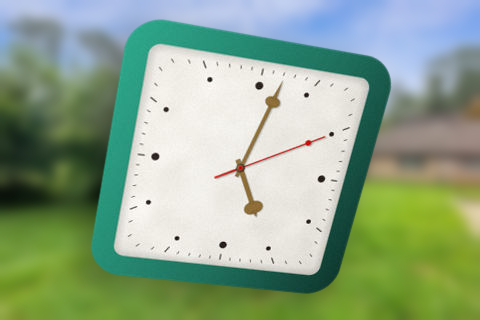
5:02:10
